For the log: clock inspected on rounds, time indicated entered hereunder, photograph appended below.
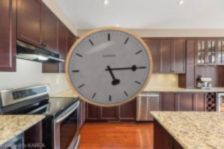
5:15
